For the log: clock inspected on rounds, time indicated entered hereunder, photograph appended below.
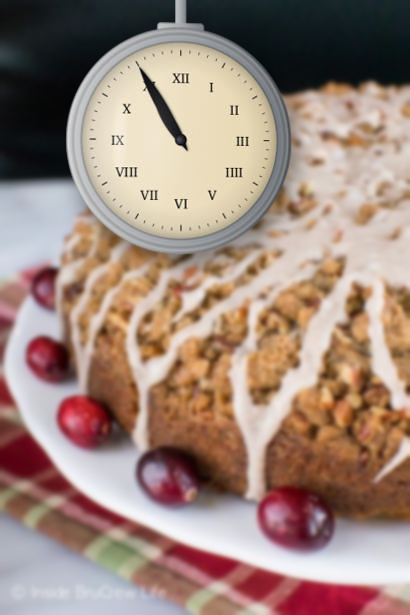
10:55
